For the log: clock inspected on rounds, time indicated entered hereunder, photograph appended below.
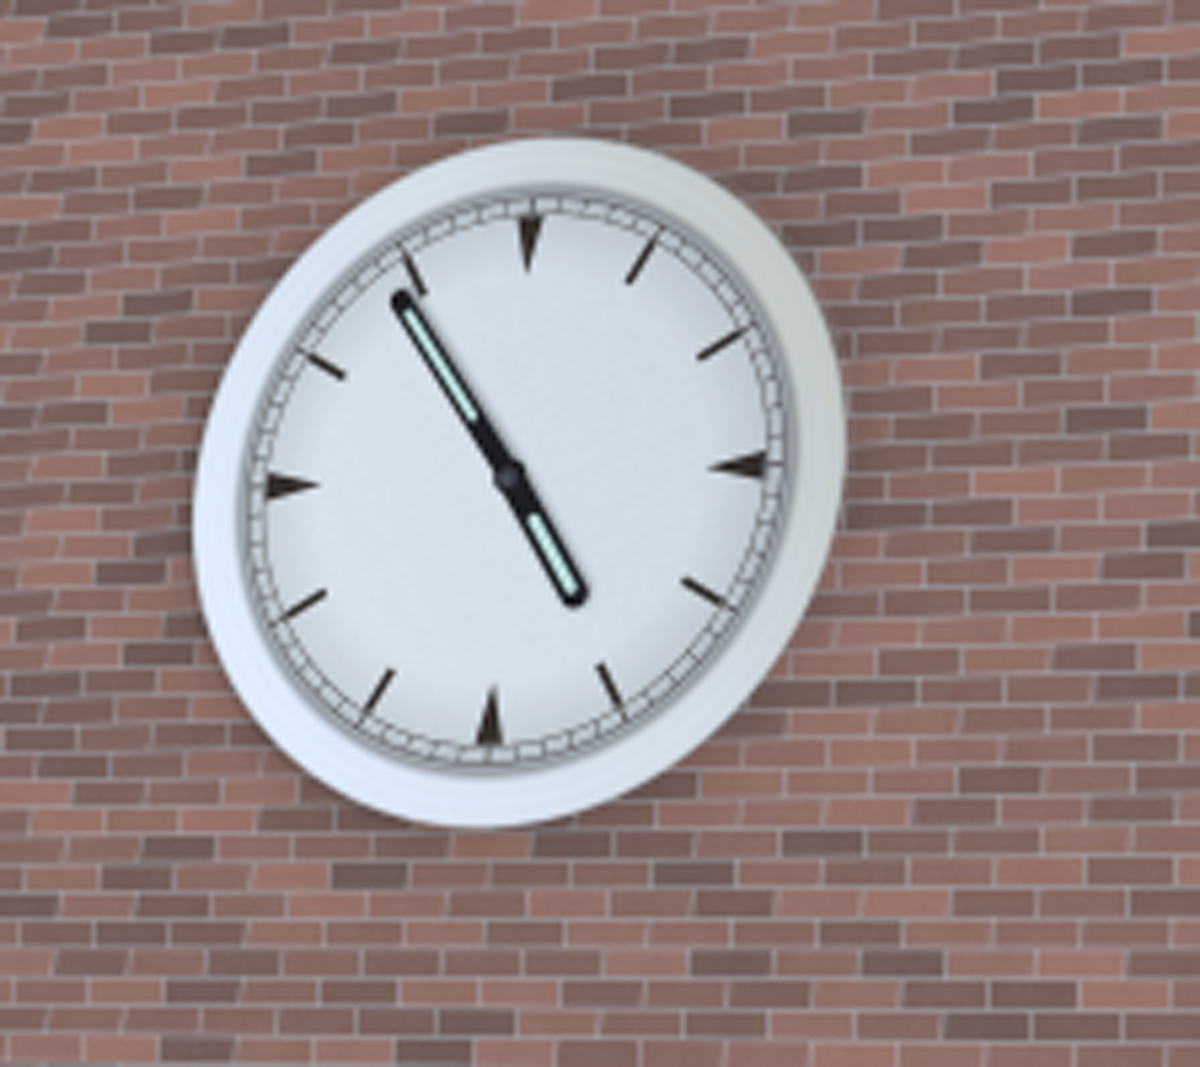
4:54
